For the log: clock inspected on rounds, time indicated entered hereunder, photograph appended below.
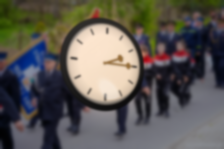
2:15
